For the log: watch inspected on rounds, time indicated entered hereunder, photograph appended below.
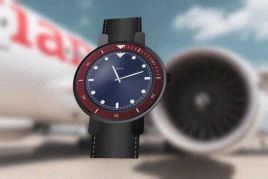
11:12
